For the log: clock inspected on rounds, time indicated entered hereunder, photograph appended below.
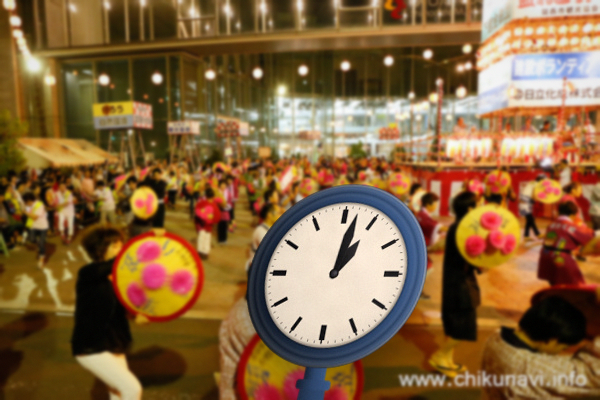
1:02
